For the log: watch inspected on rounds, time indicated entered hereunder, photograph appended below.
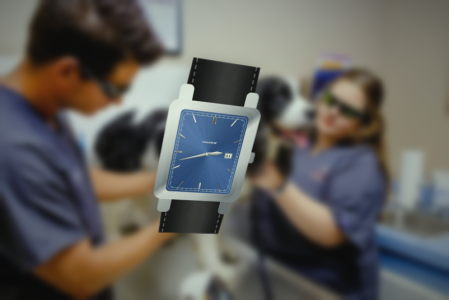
2:42
